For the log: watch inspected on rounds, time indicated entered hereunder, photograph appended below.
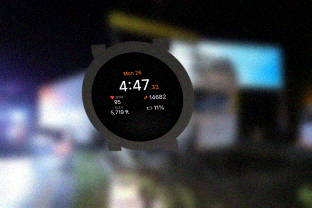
4:47
